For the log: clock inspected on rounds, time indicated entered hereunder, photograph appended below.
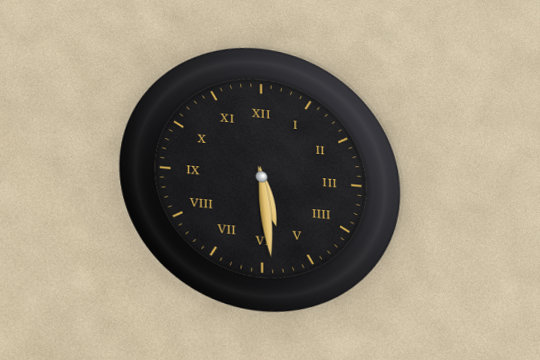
5:29
